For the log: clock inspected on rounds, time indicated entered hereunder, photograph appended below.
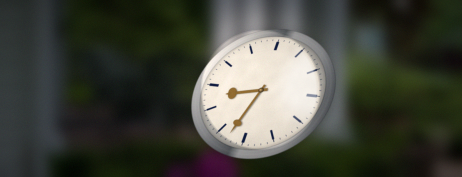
8:33
